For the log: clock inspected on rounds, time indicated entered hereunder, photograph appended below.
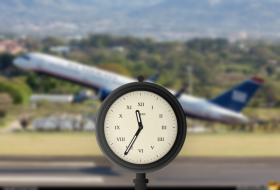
11:35
